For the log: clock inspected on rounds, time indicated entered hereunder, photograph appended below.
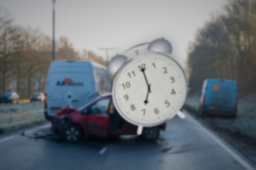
7:00
